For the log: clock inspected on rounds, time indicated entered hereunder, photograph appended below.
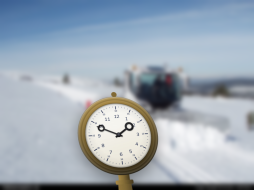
1:49
